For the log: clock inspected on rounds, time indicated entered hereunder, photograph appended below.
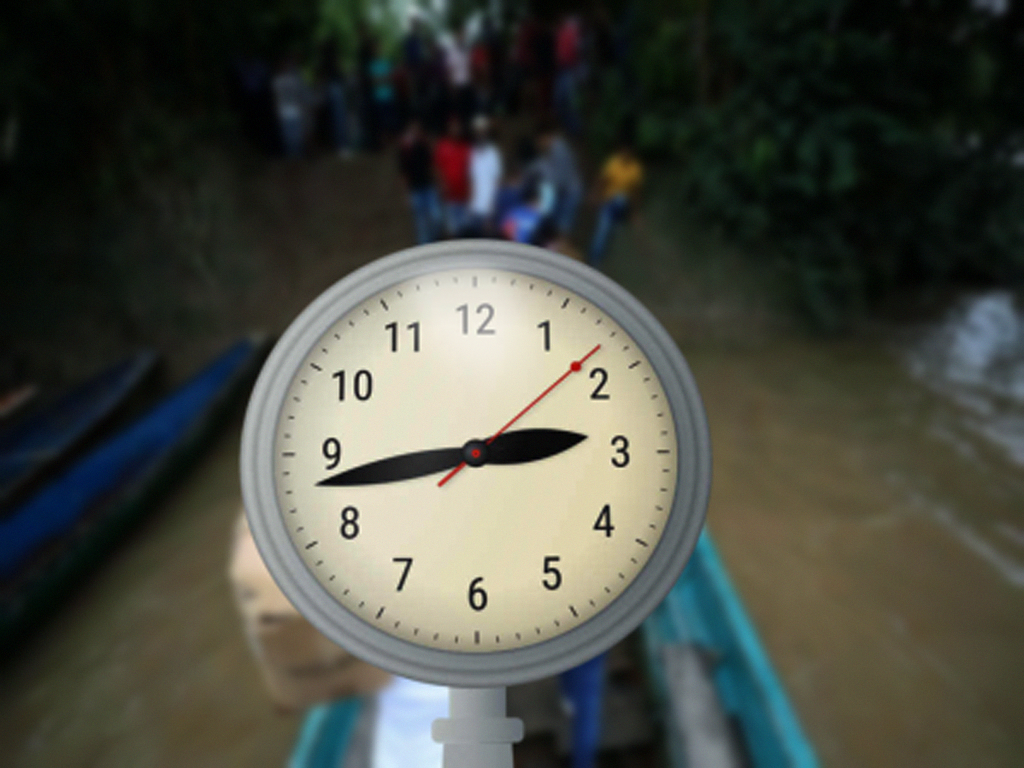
2:43:08
